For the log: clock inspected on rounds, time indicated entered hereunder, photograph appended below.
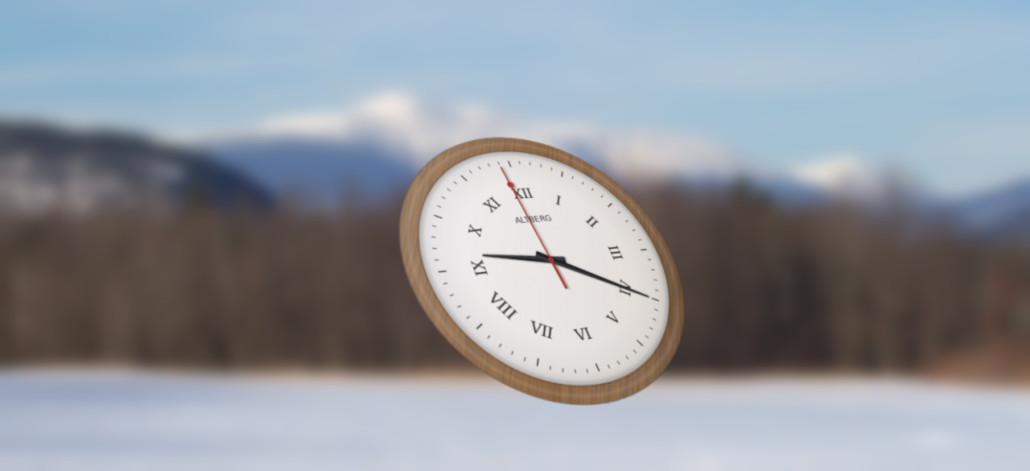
9:19:59
